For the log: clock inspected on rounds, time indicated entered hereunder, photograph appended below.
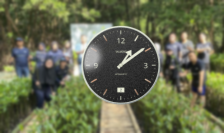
1:09
